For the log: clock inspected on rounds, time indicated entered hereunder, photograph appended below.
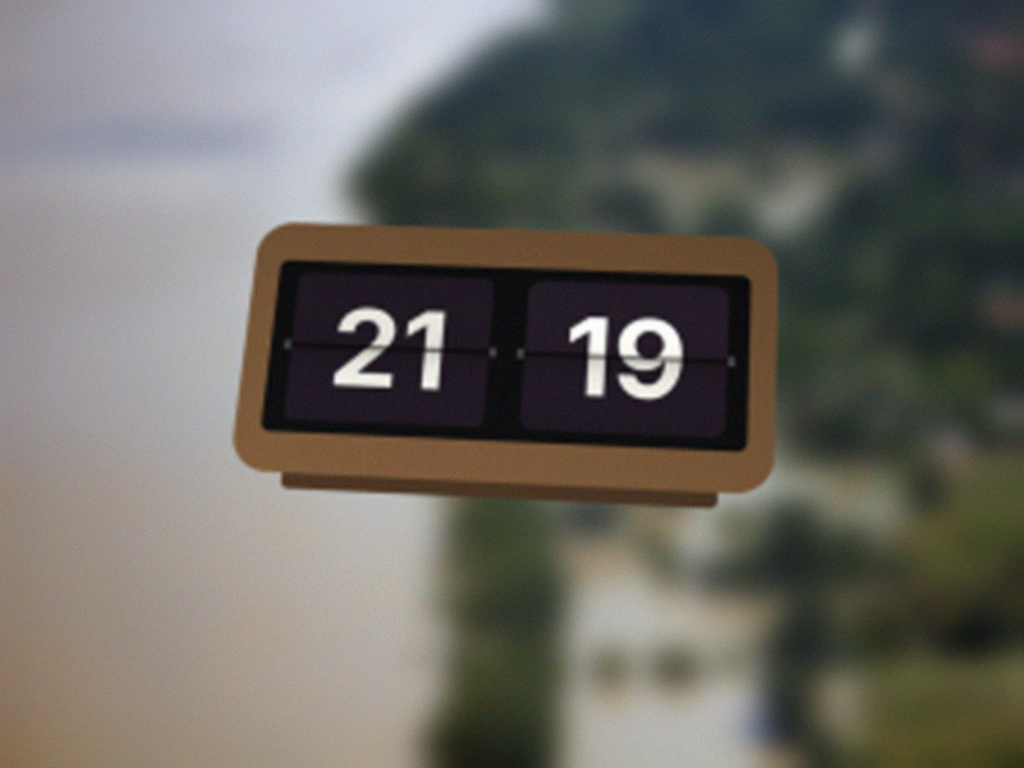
21:19
